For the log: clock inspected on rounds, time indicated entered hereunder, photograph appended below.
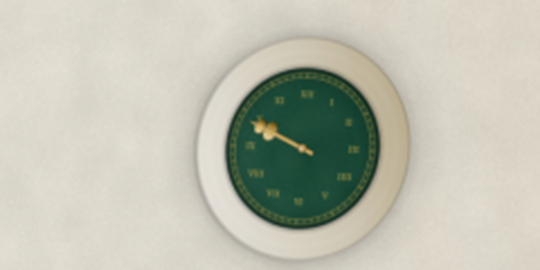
9:49
